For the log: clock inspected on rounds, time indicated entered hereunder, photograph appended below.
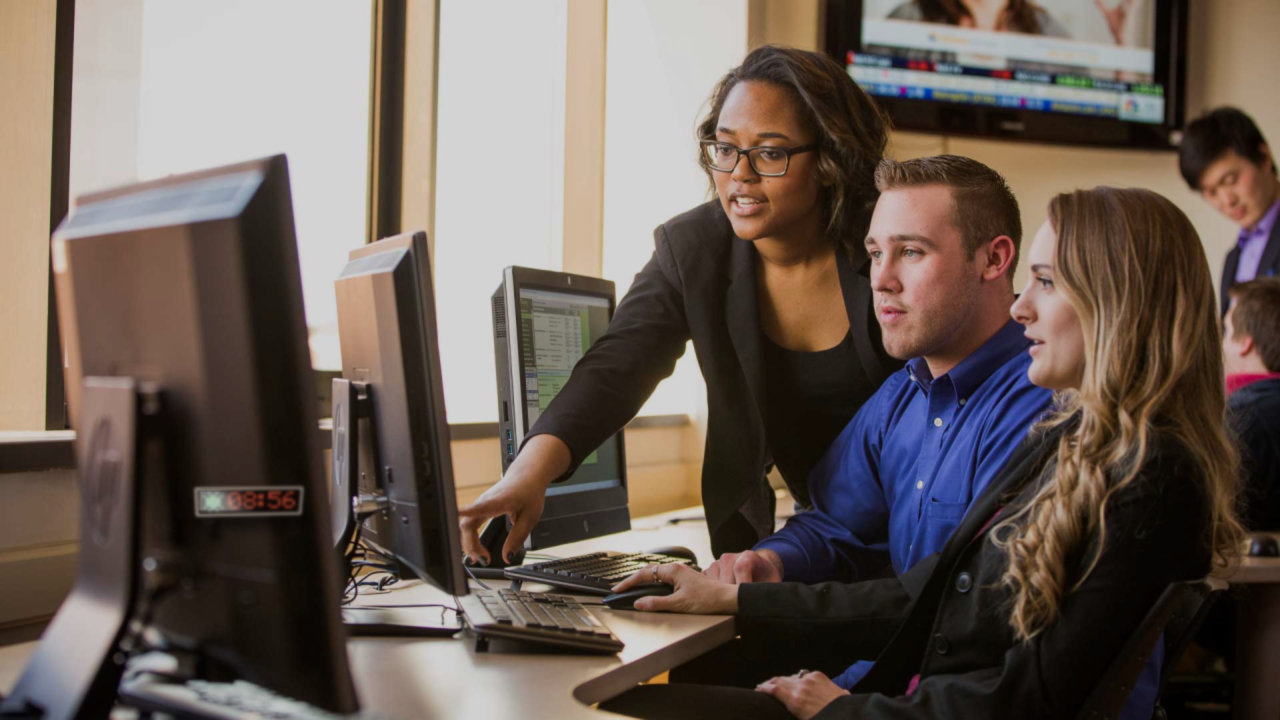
8:56
